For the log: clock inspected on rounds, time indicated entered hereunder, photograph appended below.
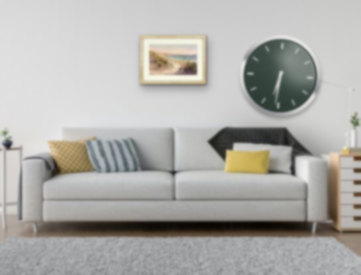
6:31
